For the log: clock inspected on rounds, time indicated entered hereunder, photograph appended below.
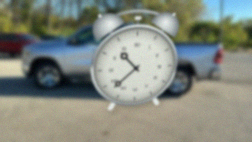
10:38
